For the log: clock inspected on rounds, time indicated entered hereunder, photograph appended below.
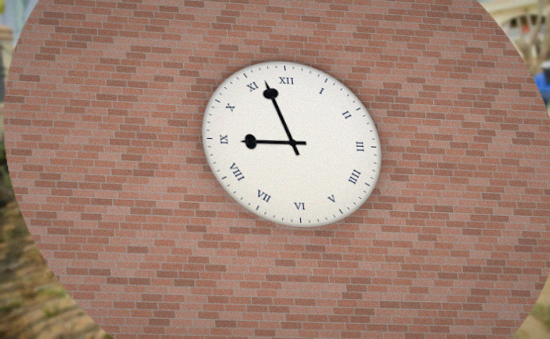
8:57
